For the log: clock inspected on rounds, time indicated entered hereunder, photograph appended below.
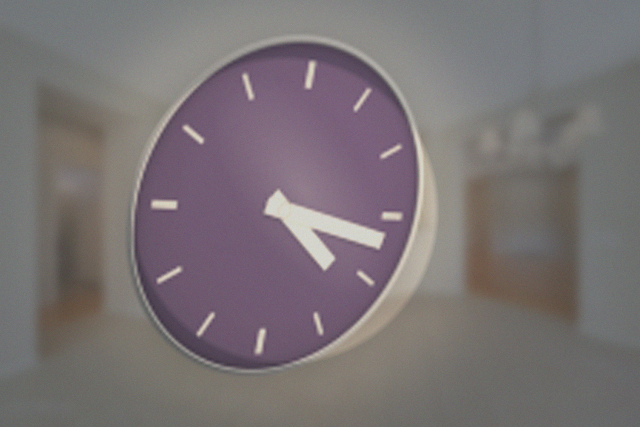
4:17
